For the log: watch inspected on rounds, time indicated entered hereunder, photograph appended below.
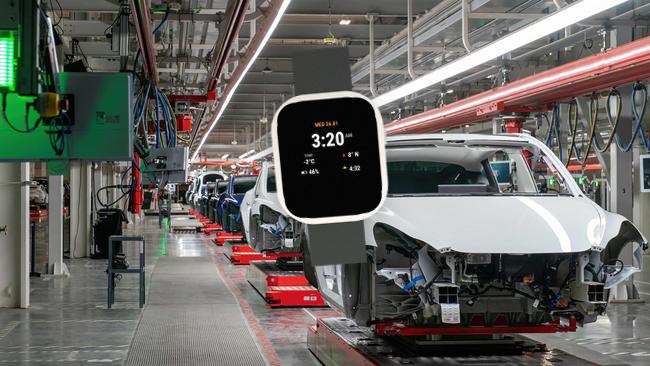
3:20
